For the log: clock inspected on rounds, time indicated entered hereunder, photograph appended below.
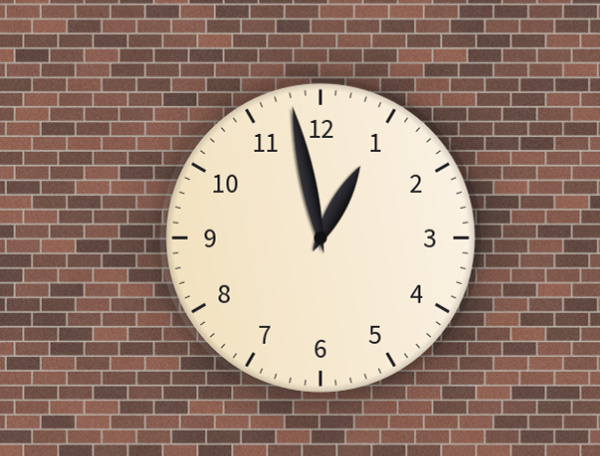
12:58
